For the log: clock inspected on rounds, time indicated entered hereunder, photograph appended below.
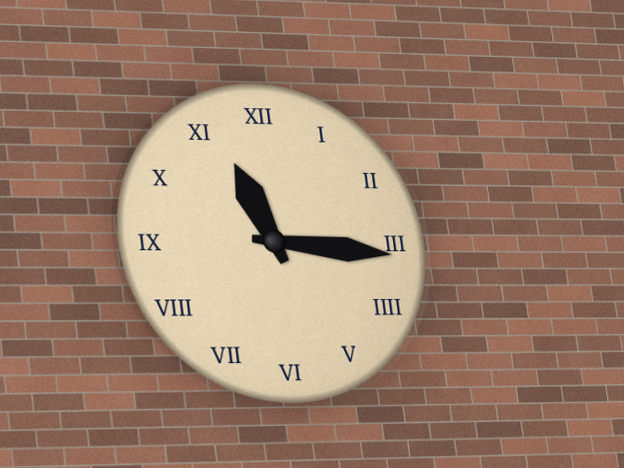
11:16
